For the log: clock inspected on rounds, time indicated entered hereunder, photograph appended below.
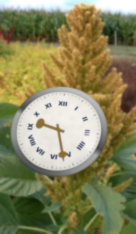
9:27
